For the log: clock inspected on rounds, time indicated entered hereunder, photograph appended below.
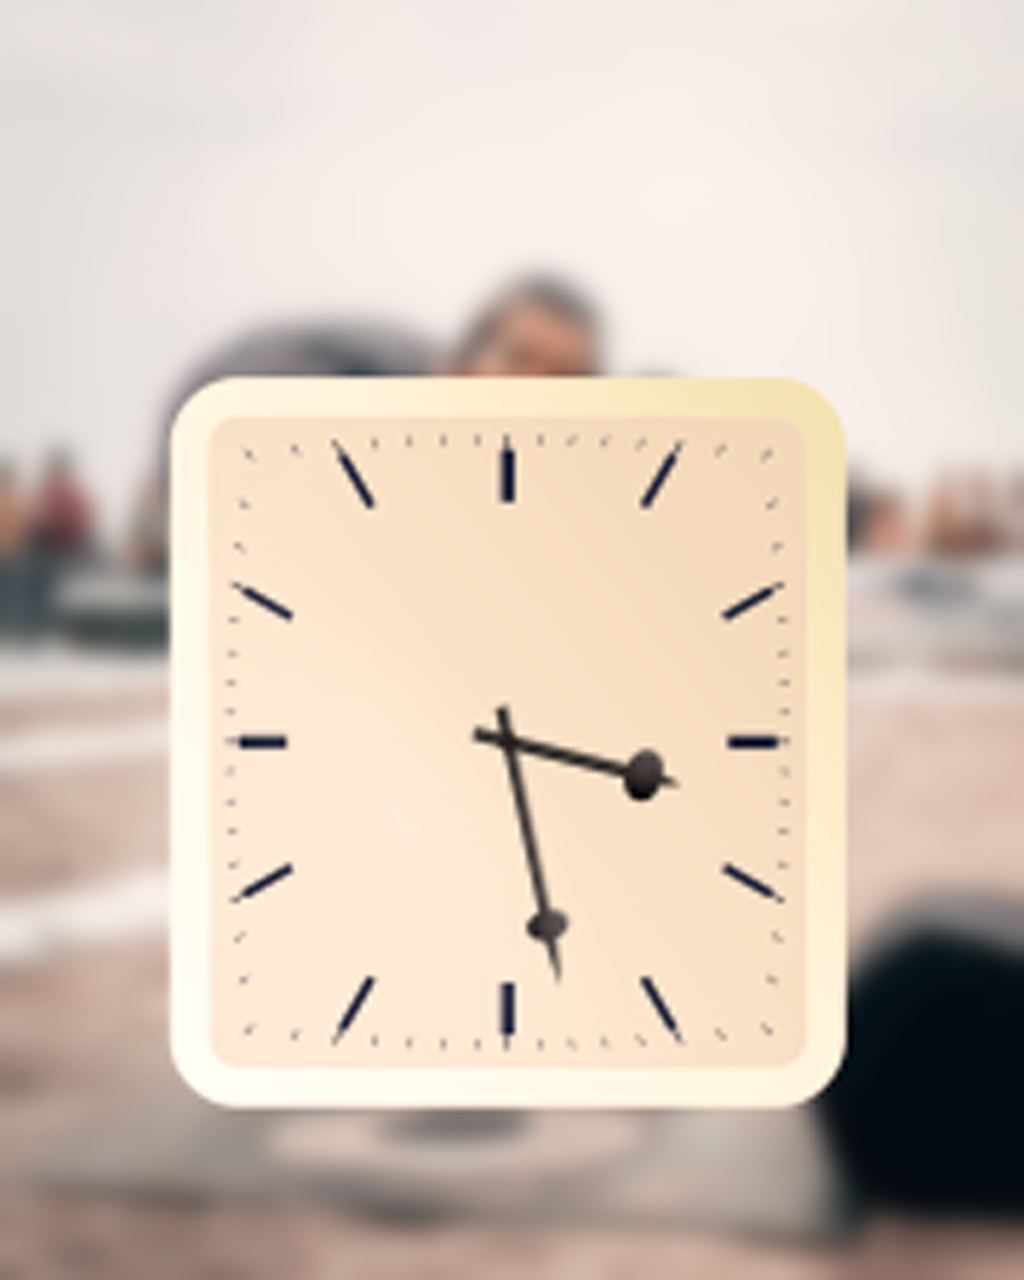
3:28
